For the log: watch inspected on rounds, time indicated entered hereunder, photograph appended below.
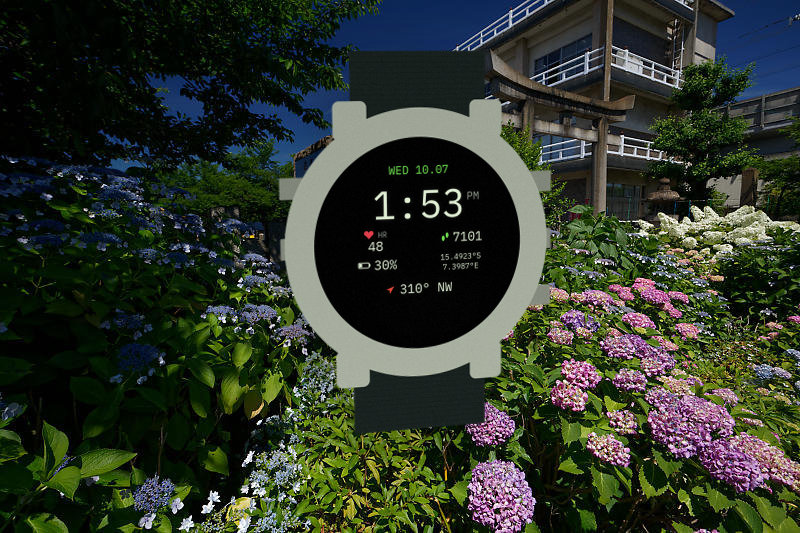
1:53
